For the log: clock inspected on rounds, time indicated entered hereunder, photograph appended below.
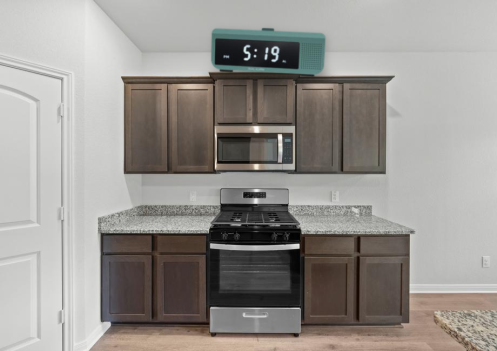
5:19
